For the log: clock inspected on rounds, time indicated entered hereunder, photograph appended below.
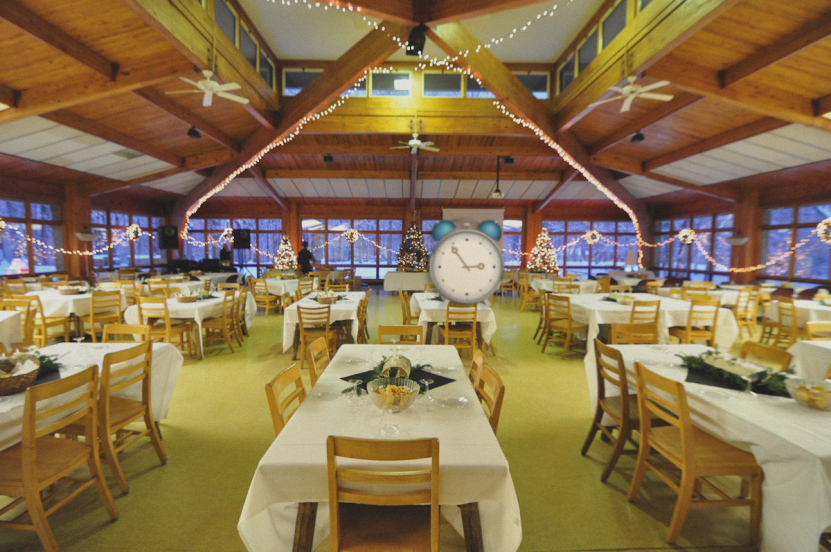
2:54
